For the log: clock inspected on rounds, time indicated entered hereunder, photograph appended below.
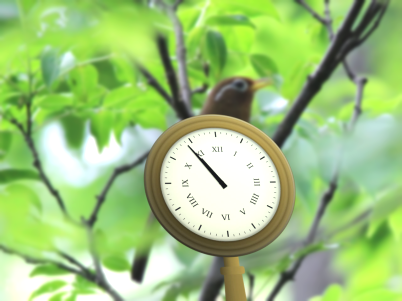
10:54
